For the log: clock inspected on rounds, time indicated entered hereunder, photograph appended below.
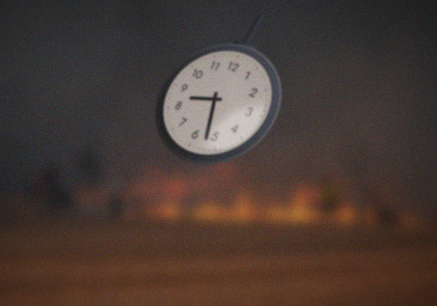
8:27
